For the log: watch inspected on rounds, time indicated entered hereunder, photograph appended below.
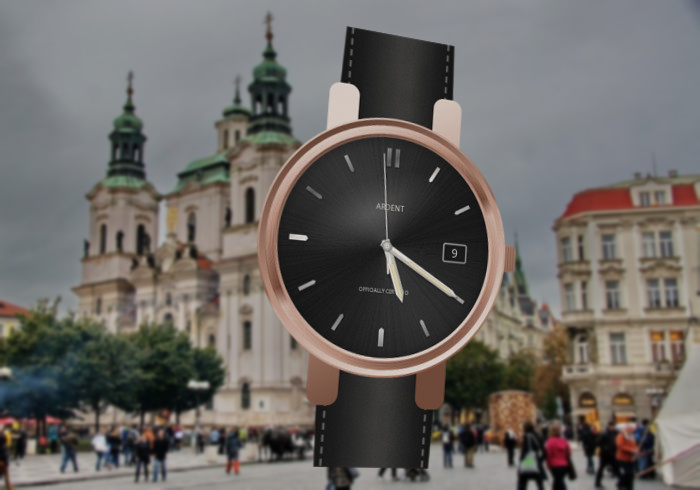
5:19:59
